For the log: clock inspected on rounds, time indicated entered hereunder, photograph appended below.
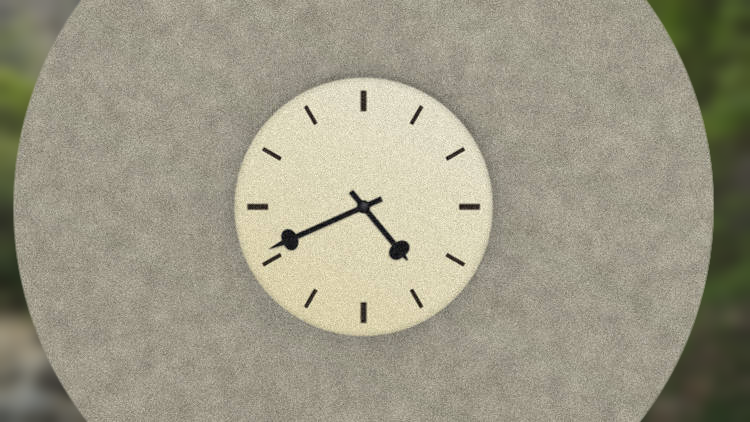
4:41
